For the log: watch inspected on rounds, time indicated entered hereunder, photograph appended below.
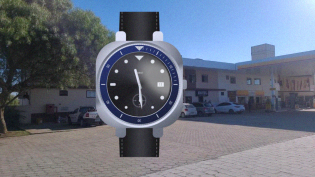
11:29
